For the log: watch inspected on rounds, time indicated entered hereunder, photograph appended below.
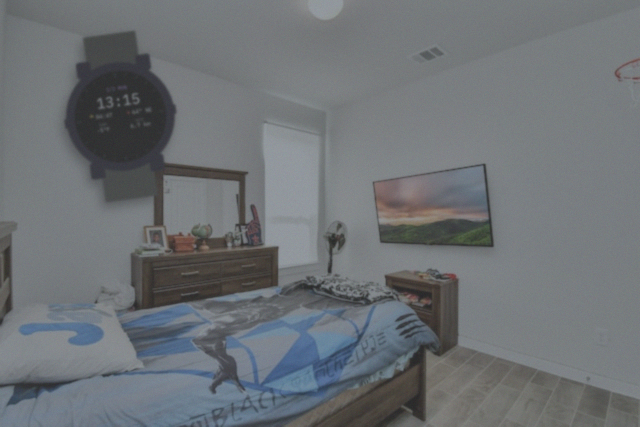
13:15
